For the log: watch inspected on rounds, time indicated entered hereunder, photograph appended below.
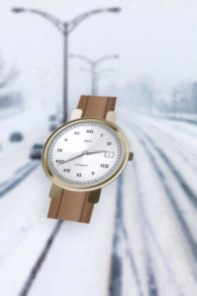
2:39
